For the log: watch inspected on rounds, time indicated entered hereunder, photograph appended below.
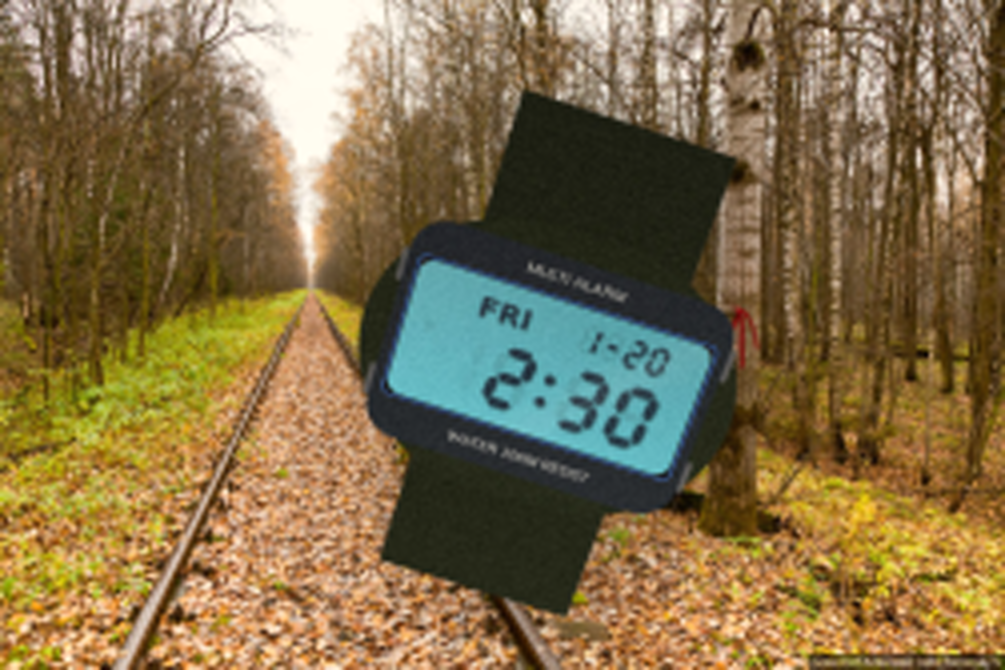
2:30
